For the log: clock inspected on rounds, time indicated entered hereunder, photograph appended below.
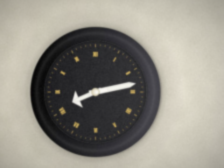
8:13
